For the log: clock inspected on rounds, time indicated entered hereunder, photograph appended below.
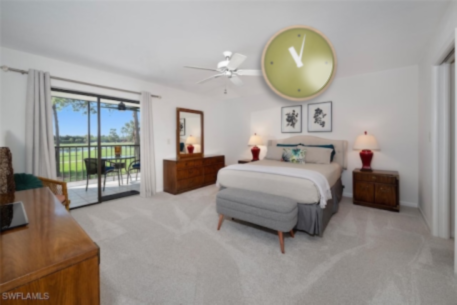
11:02
